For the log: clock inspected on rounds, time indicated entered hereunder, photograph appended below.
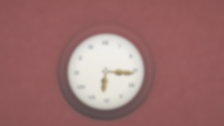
6:16
